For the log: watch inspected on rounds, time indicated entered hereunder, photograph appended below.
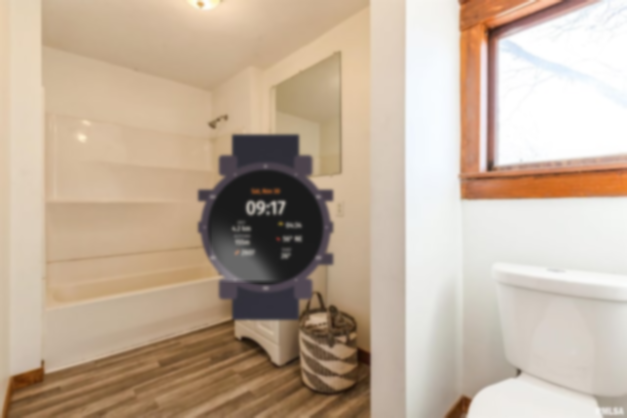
9:17
